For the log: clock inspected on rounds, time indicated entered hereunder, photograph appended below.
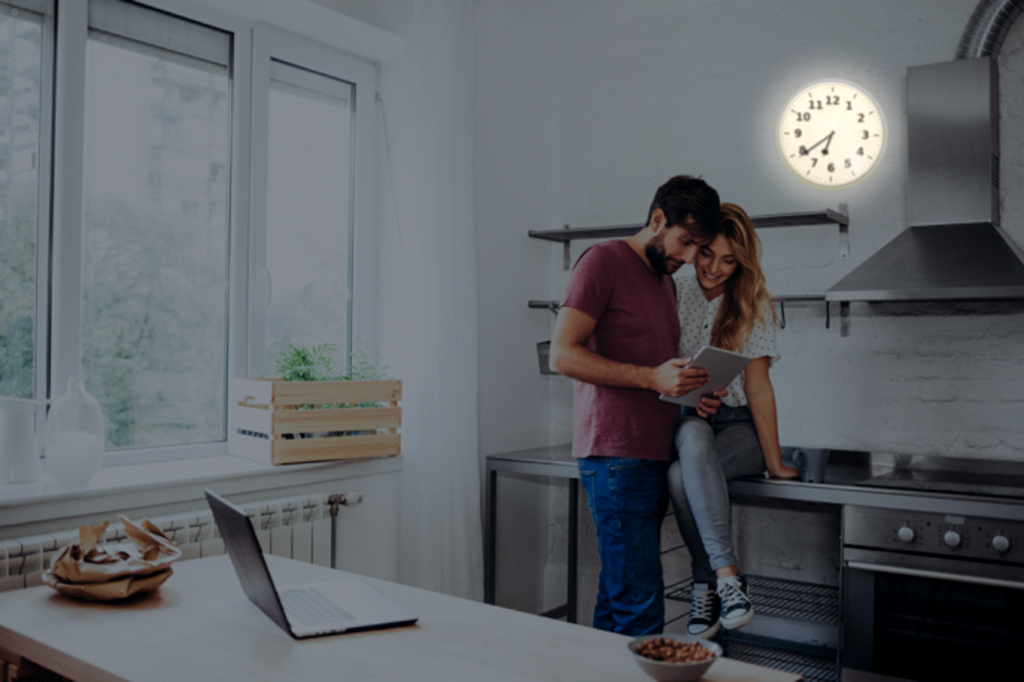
6:39
